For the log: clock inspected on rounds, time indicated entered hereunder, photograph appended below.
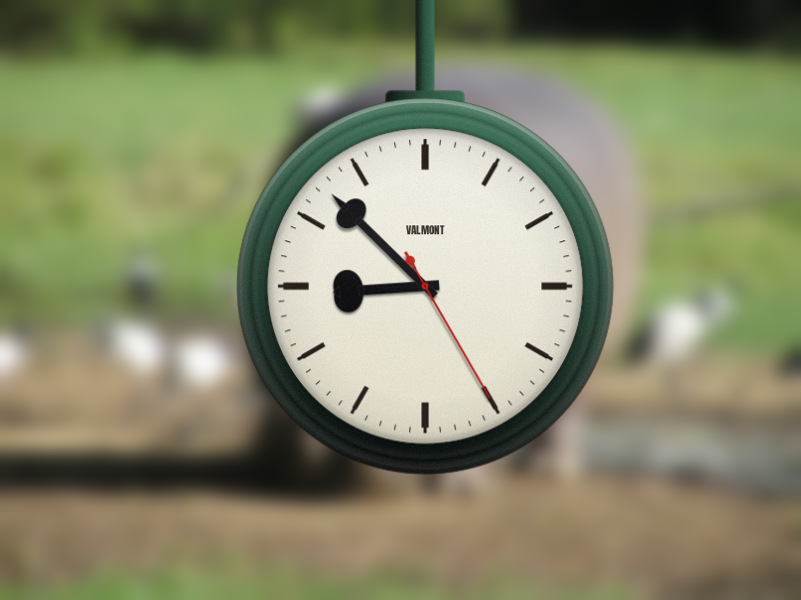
8:52:25
